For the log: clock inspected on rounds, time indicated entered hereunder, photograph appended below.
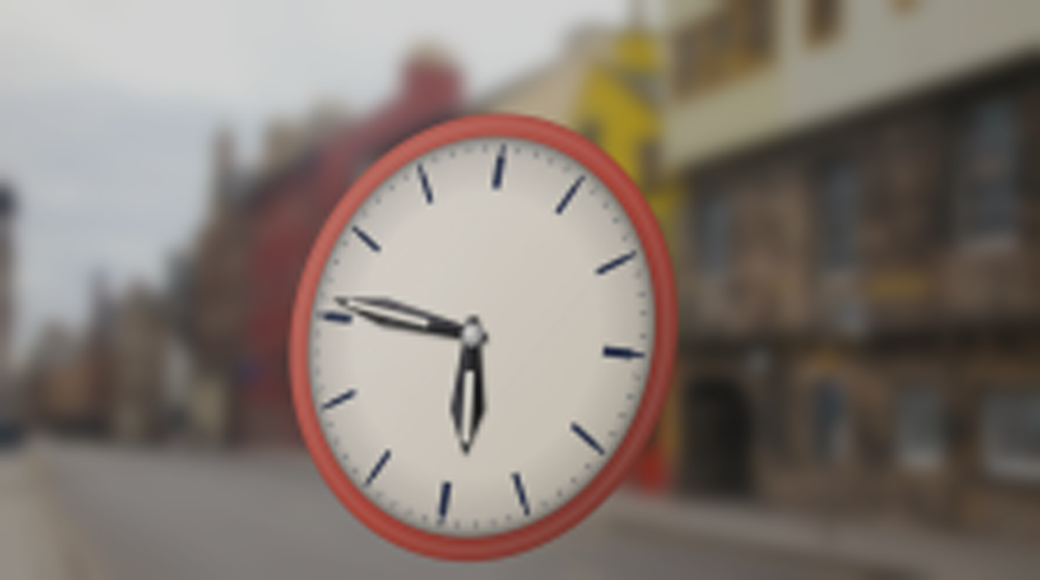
5:46
